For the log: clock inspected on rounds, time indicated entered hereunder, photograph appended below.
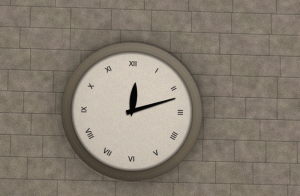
12:12
